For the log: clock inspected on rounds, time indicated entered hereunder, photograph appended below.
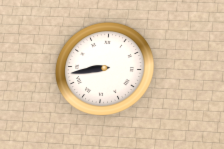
8:43
